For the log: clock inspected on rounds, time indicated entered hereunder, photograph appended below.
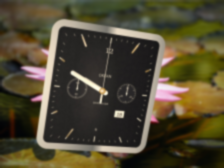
9:49
